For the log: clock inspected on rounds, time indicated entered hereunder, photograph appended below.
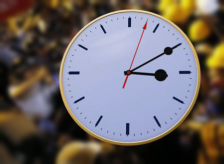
3:10:03
